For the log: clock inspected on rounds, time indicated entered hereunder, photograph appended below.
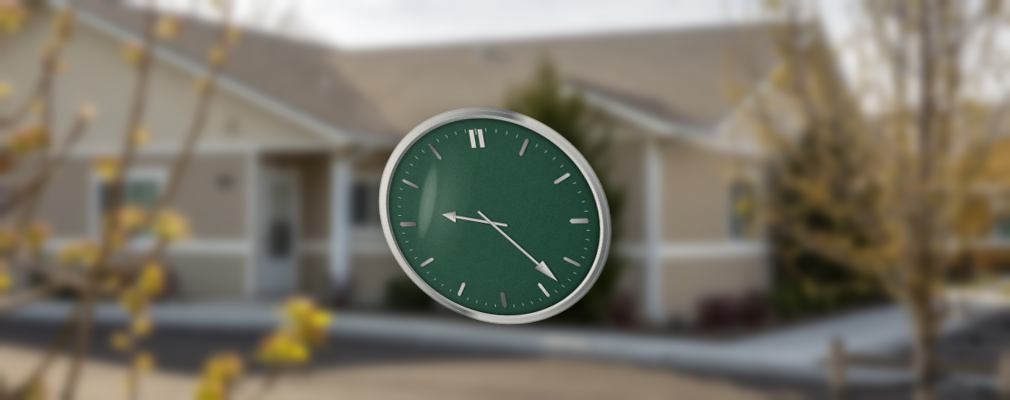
9:23
